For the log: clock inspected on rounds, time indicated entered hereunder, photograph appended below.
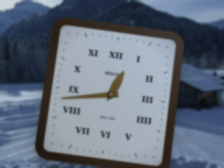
12:43
